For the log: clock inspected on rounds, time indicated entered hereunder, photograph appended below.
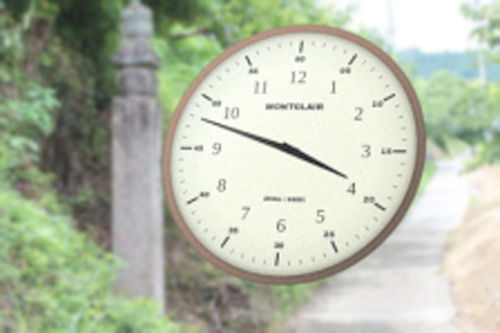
3:48
